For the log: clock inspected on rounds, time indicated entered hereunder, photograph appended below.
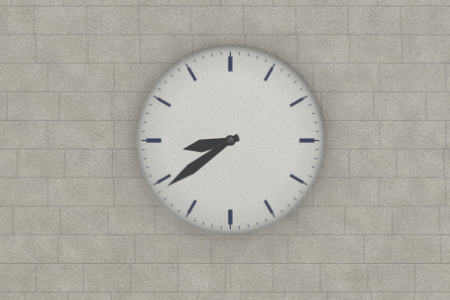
8:39
